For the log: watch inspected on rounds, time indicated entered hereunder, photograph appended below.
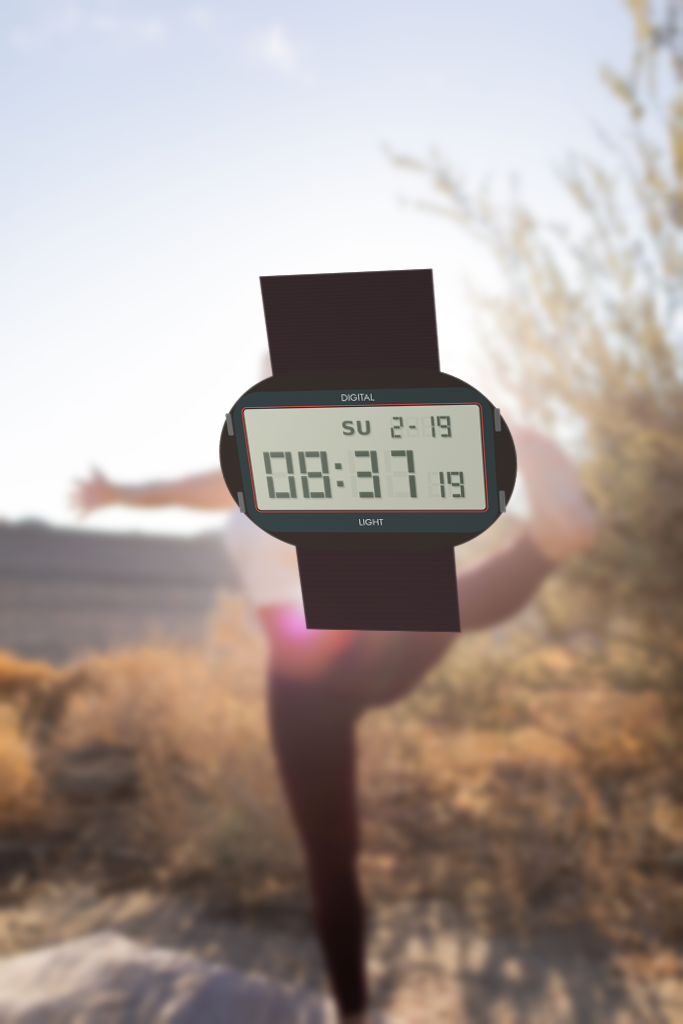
8:37:19
